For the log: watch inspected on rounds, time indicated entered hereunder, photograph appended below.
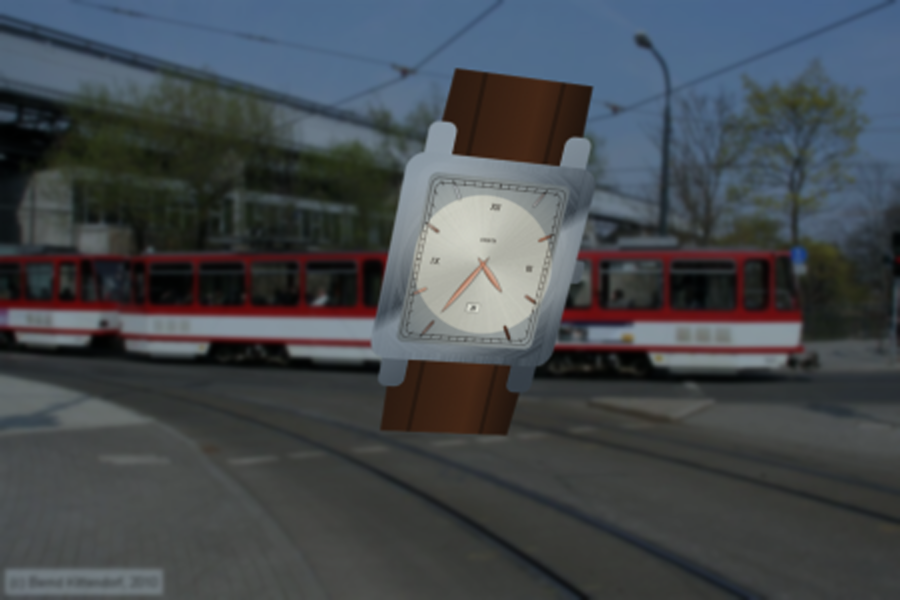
4:35
